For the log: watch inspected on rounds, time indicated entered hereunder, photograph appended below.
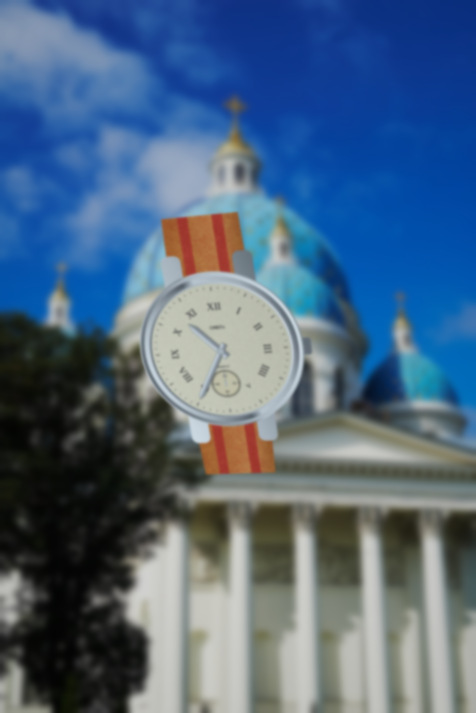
10:35
